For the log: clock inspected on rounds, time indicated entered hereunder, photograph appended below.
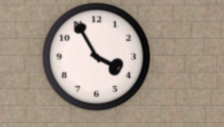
3:55
